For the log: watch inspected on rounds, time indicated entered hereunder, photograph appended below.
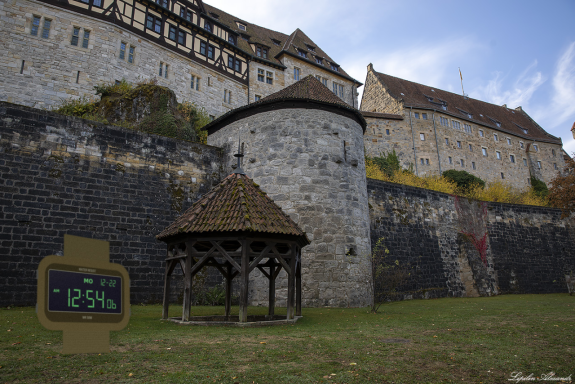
12:54:06
